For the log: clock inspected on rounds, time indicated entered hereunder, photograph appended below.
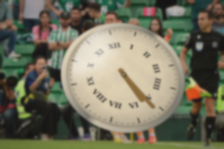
5:26
